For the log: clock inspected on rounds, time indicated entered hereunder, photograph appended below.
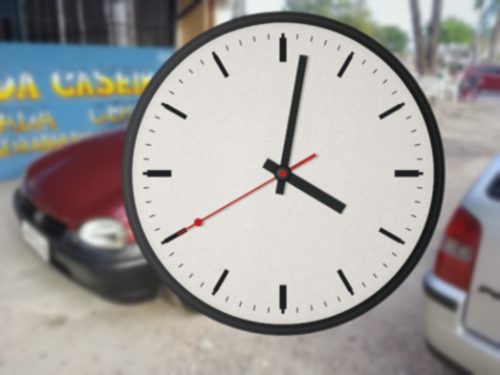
4:01:40
